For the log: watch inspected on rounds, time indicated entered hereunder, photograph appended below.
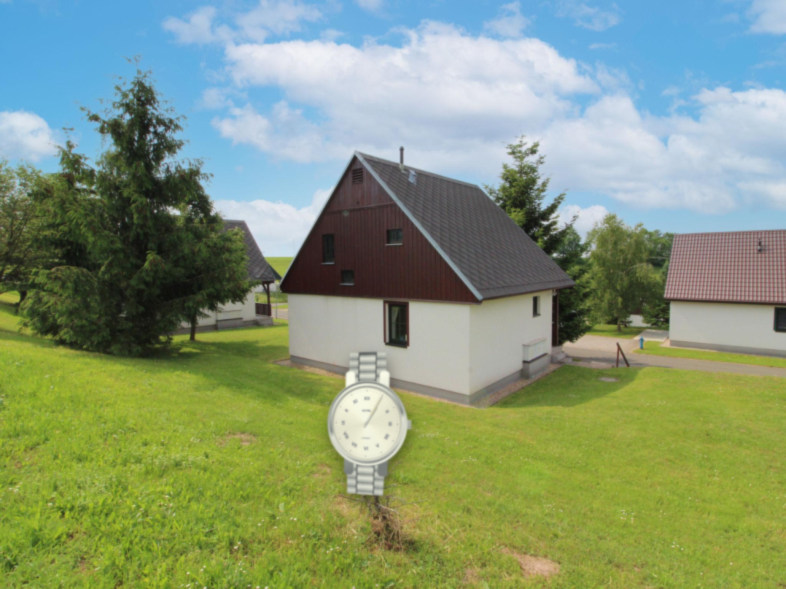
1:05
